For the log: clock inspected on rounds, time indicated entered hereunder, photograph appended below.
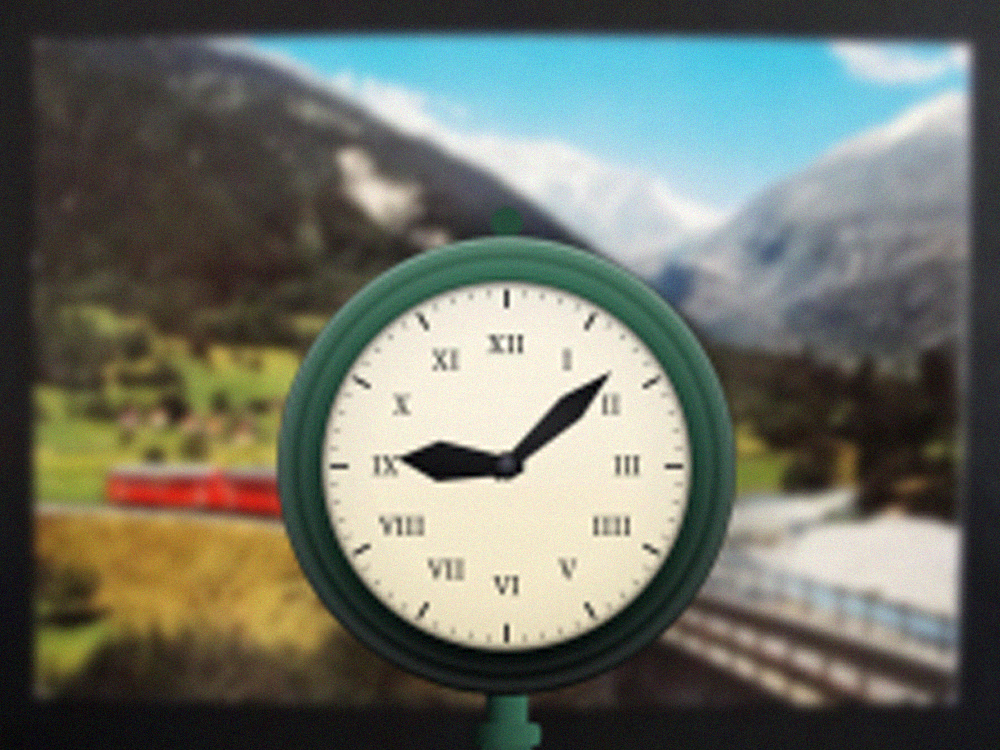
9:08
